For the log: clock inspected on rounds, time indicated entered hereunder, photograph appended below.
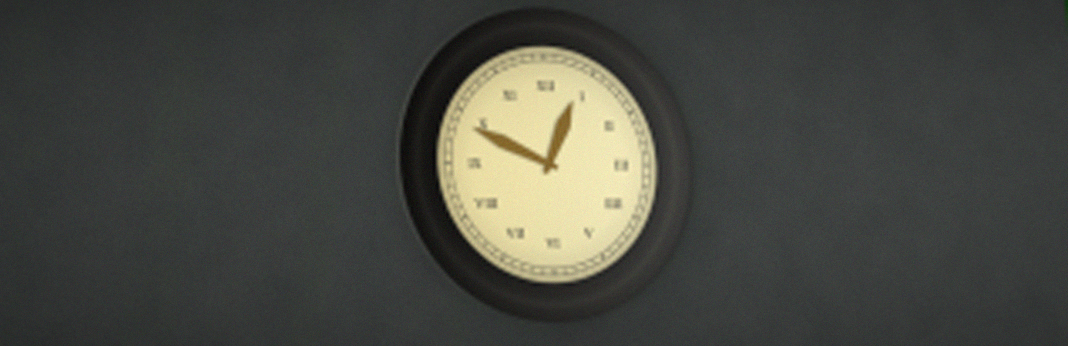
12:49
